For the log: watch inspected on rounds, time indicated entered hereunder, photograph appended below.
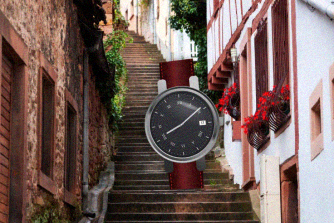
8:09
